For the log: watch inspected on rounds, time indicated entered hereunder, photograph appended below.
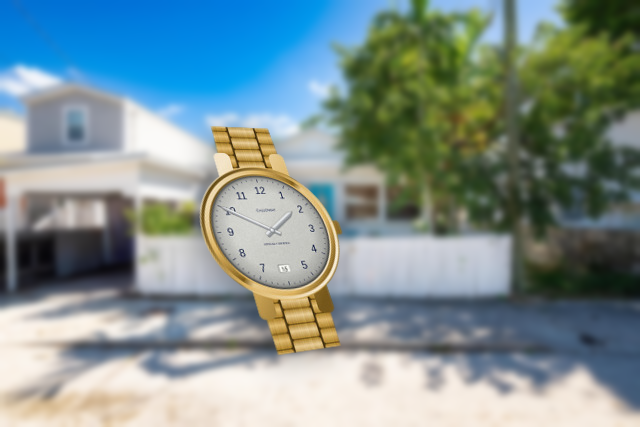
1:50
